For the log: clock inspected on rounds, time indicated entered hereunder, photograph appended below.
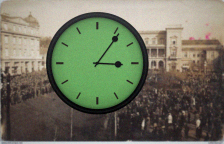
3:06
